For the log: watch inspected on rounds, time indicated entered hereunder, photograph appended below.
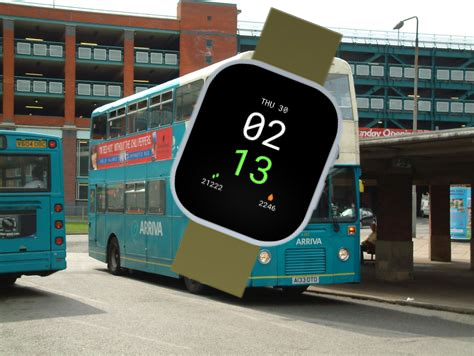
2:13
